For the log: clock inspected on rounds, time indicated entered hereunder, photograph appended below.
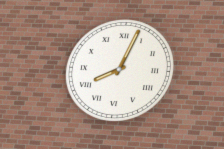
8:03
